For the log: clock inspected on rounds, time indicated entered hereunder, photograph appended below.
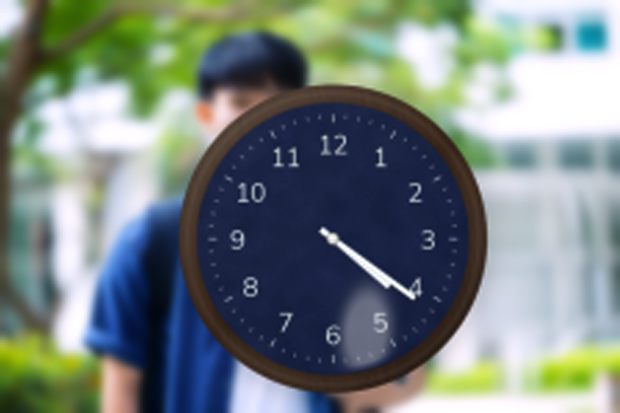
4:21
